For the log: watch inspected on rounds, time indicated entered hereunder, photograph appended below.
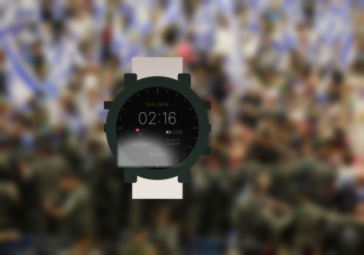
2:16
